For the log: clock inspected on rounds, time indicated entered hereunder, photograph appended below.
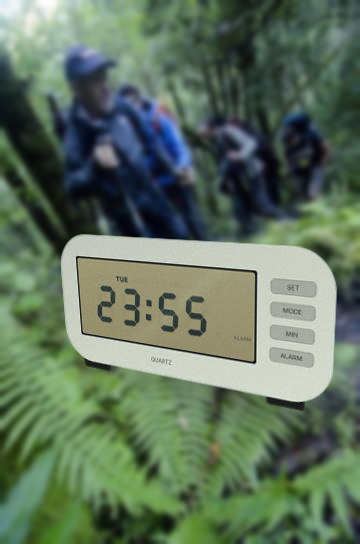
23:55
